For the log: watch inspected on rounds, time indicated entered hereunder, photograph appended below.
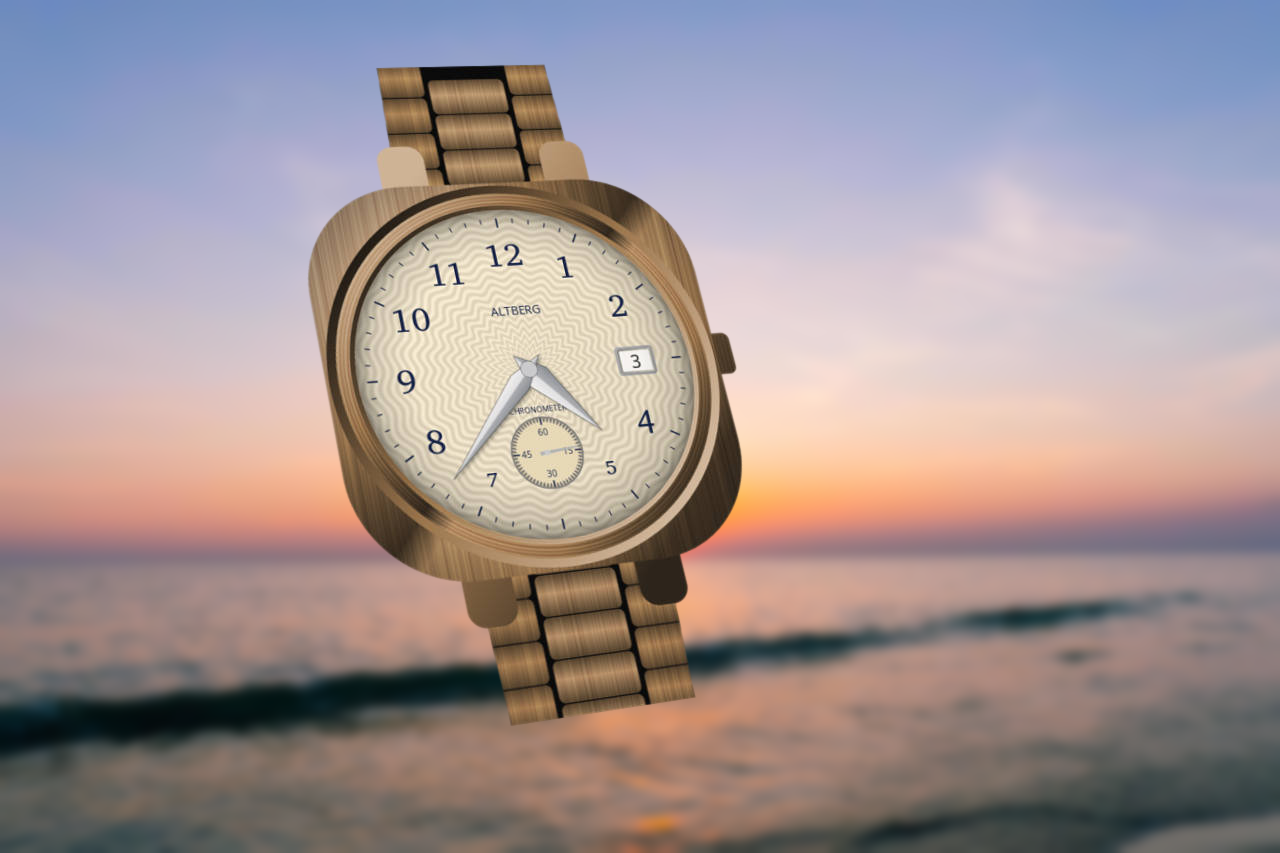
4:37:14
